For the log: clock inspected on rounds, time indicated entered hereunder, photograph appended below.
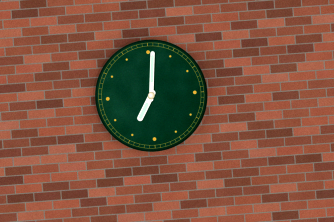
7:01
